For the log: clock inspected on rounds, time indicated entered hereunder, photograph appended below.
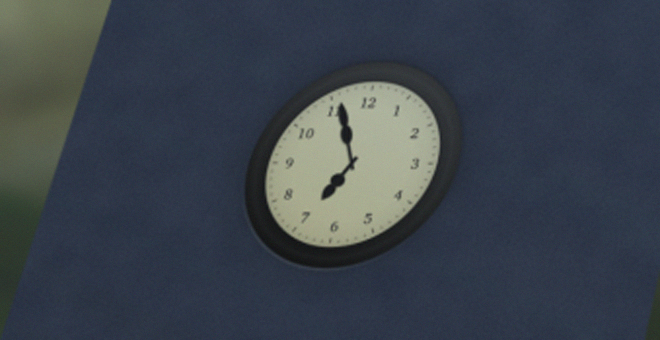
6:56
